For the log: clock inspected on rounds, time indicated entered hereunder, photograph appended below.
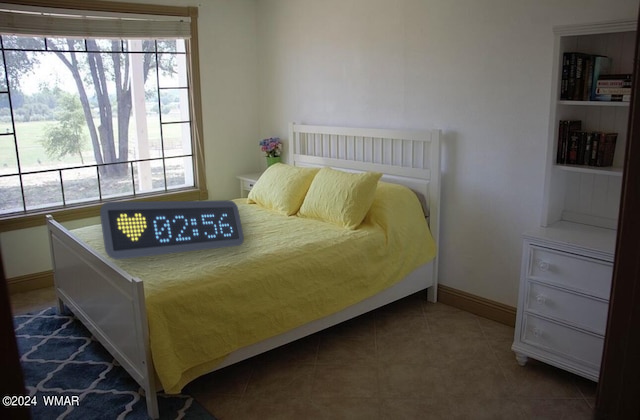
2:56
